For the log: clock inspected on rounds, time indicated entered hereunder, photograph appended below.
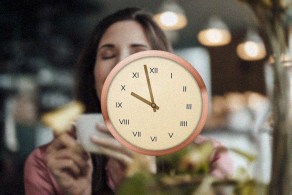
9:58
